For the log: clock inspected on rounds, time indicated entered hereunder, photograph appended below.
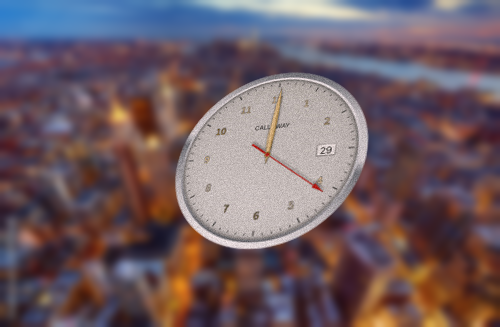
12:00:21
